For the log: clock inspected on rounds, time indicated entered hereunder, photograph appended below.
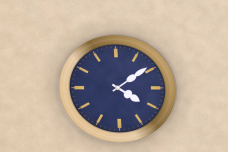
4:09
